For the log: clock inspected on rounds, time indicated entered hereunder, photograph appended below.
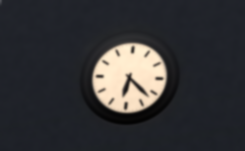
6:22
